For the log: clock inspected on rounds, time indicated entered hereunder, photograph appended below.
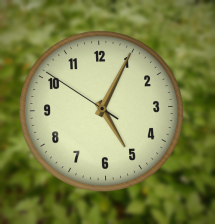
5:04:51
